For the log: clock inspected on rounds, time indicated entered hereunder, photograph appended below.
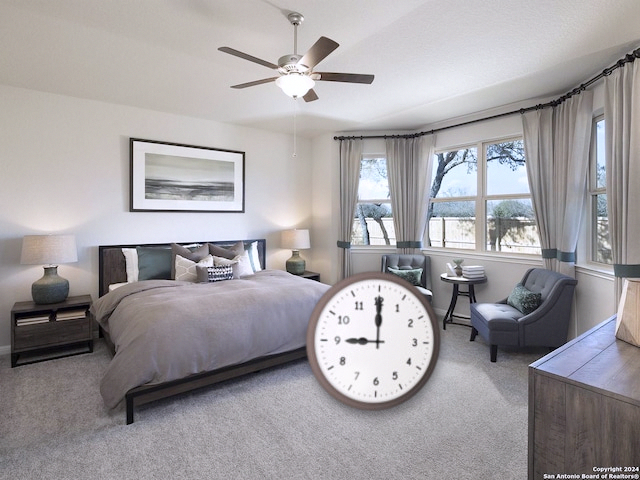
9:00
